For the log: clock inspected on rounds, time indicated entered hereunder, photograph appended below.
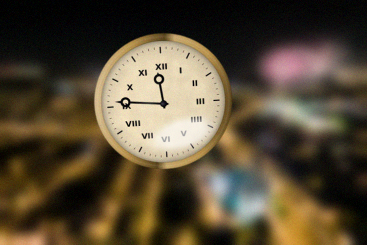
11:46
